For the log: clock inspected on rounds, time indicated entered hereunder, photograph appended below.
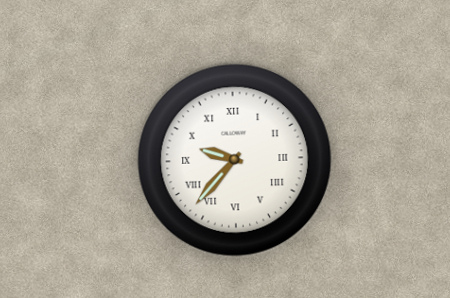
9:37
